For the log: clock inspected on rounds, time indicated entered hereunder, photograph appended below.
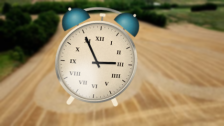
2:55
